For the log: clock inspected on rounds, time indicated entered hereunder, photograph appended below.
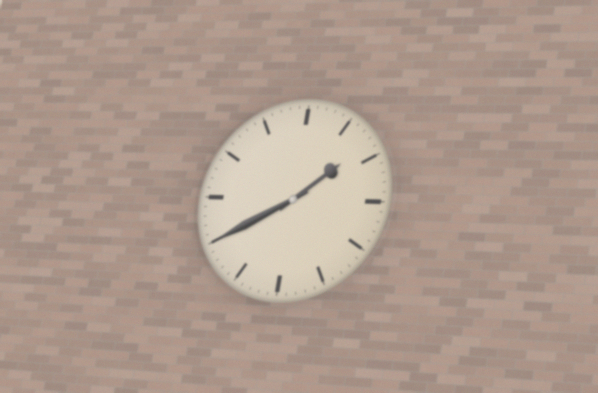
1:40
